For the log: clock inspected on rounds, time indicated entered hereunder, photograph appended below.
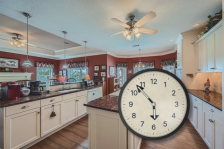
5:53
